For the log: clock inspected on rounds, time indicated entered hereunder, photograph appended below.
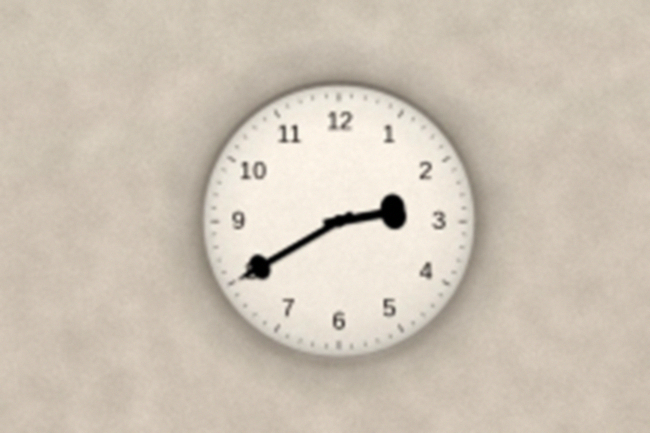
2:40
